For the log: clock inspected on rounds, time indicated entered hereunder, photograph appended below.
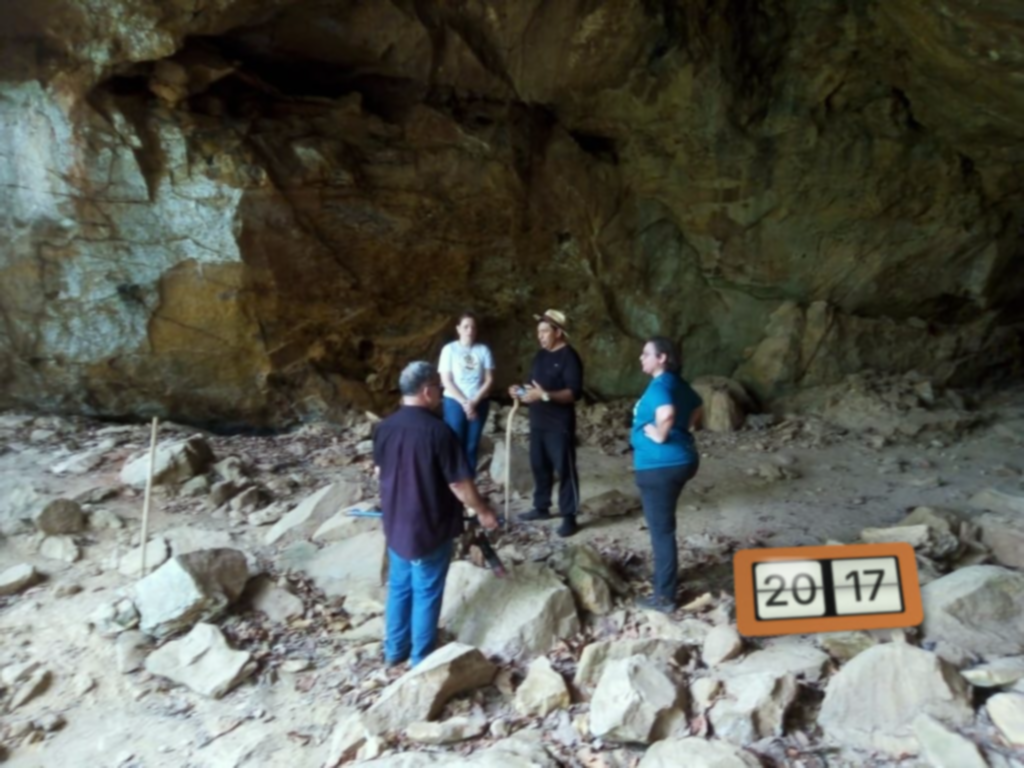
20:17
